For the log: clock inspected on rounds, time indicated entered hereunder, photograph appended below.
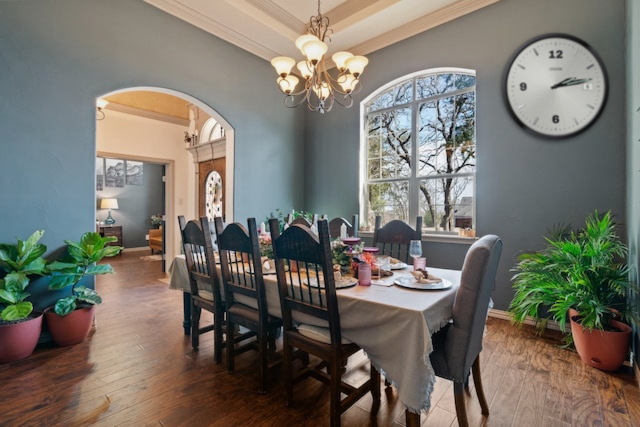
2:13
